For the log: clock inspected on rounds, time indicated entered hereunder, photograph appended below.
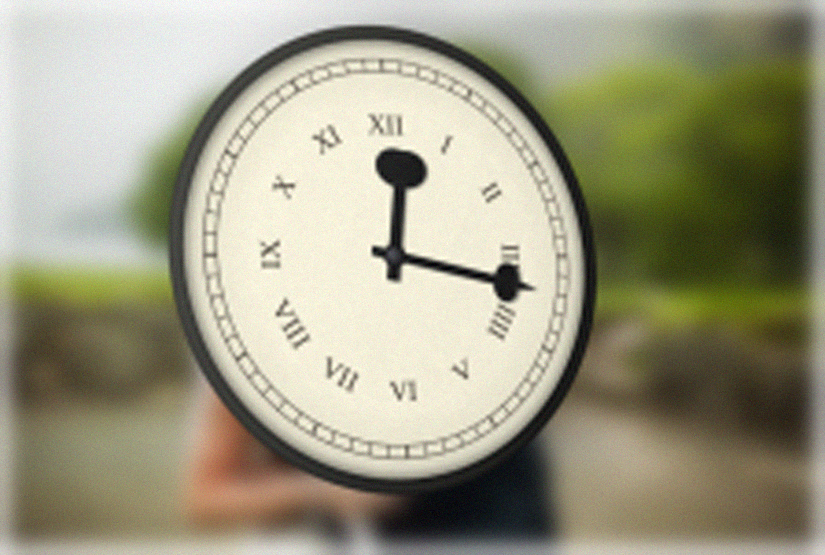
12:17
